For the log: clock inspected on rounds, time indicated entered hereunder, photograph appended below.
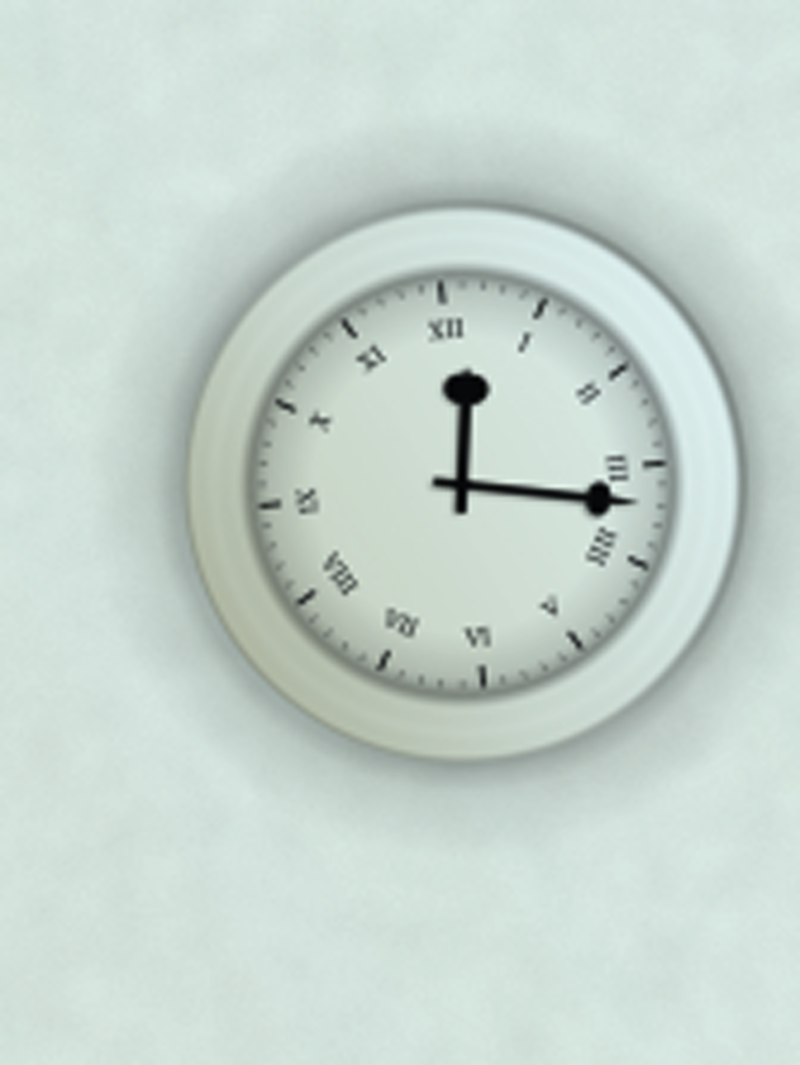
12:17
